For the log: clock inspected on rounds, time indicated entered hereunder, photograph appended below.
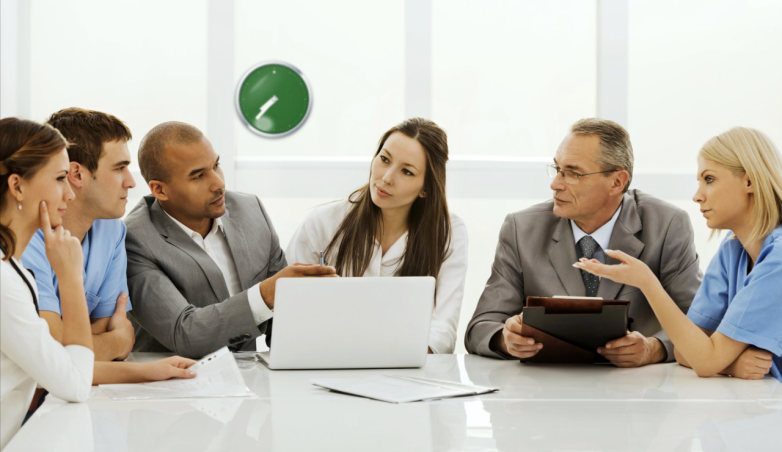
7:37
